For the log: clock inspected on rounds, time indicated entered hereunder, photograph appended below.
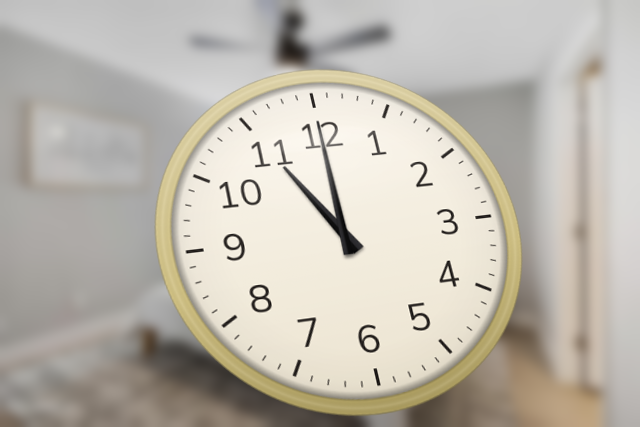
11:00
